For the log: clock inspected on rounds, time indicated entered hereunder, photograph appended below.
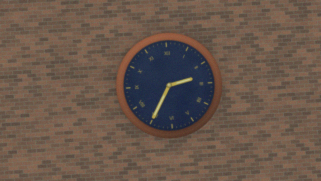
2:35
